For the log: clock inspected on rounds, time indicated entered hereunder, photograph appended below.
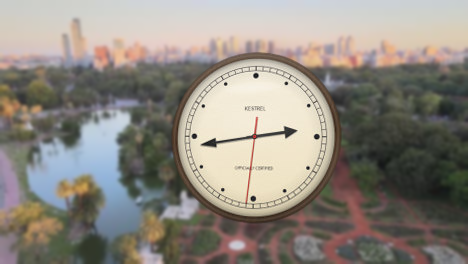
2:43:31
